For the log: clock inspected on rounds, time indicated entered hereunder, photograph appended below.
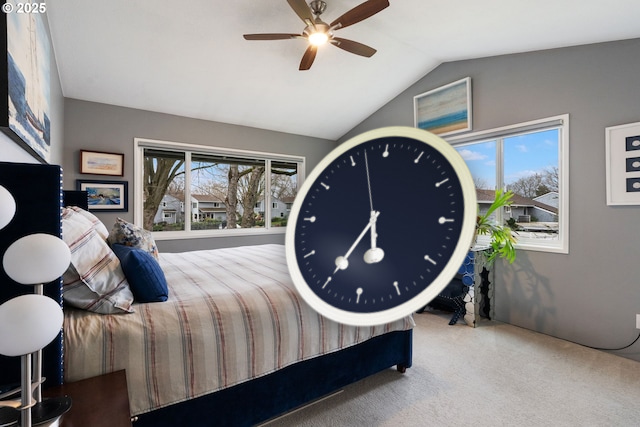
5:34:57
